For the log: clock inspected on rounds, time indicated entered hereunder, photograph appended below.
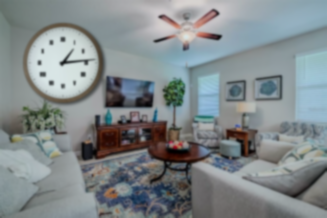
1:14
